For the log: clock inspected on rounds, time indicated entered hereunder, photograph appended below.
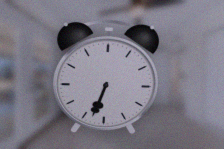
6:33
